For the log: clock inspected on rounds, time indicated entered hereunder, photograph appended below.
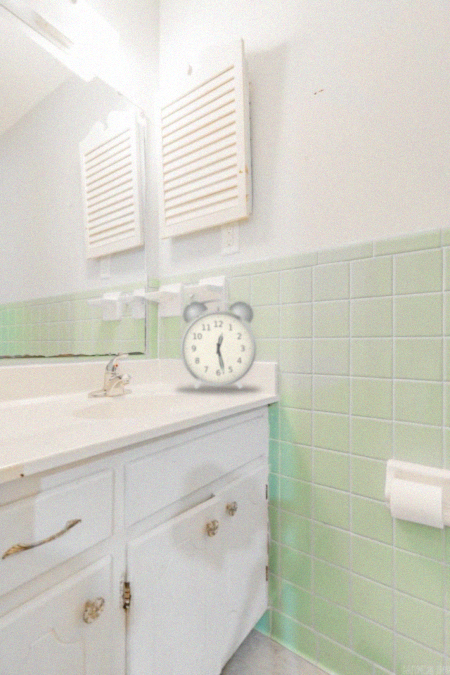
12:28
